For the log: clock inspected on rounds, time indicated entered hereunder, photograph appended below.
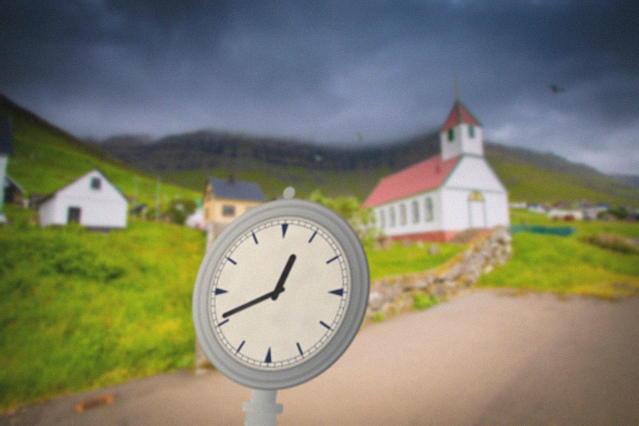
12:41
